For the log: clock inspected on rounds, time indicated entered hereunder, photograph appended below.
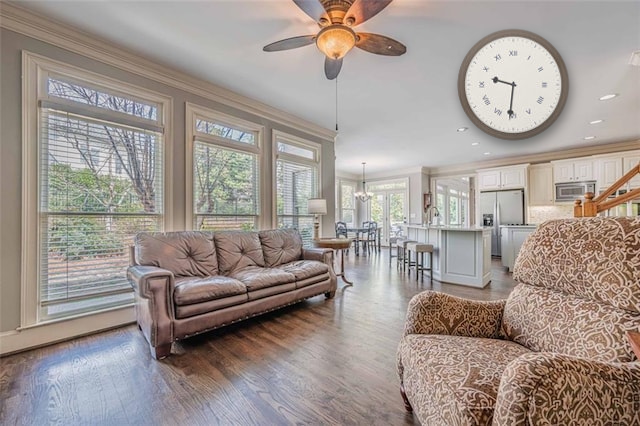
9:31
